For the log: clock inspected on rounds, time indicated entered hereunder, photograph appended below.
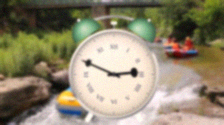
2:49
